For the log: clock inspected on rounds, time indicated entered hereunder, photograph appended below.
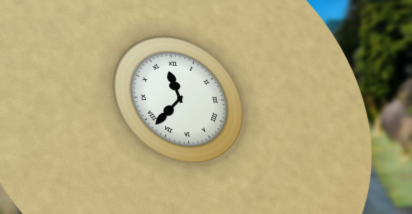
11:38
